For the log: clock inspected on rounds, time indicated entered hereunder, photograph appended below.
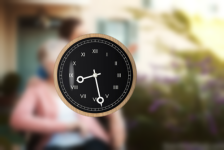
8:28
